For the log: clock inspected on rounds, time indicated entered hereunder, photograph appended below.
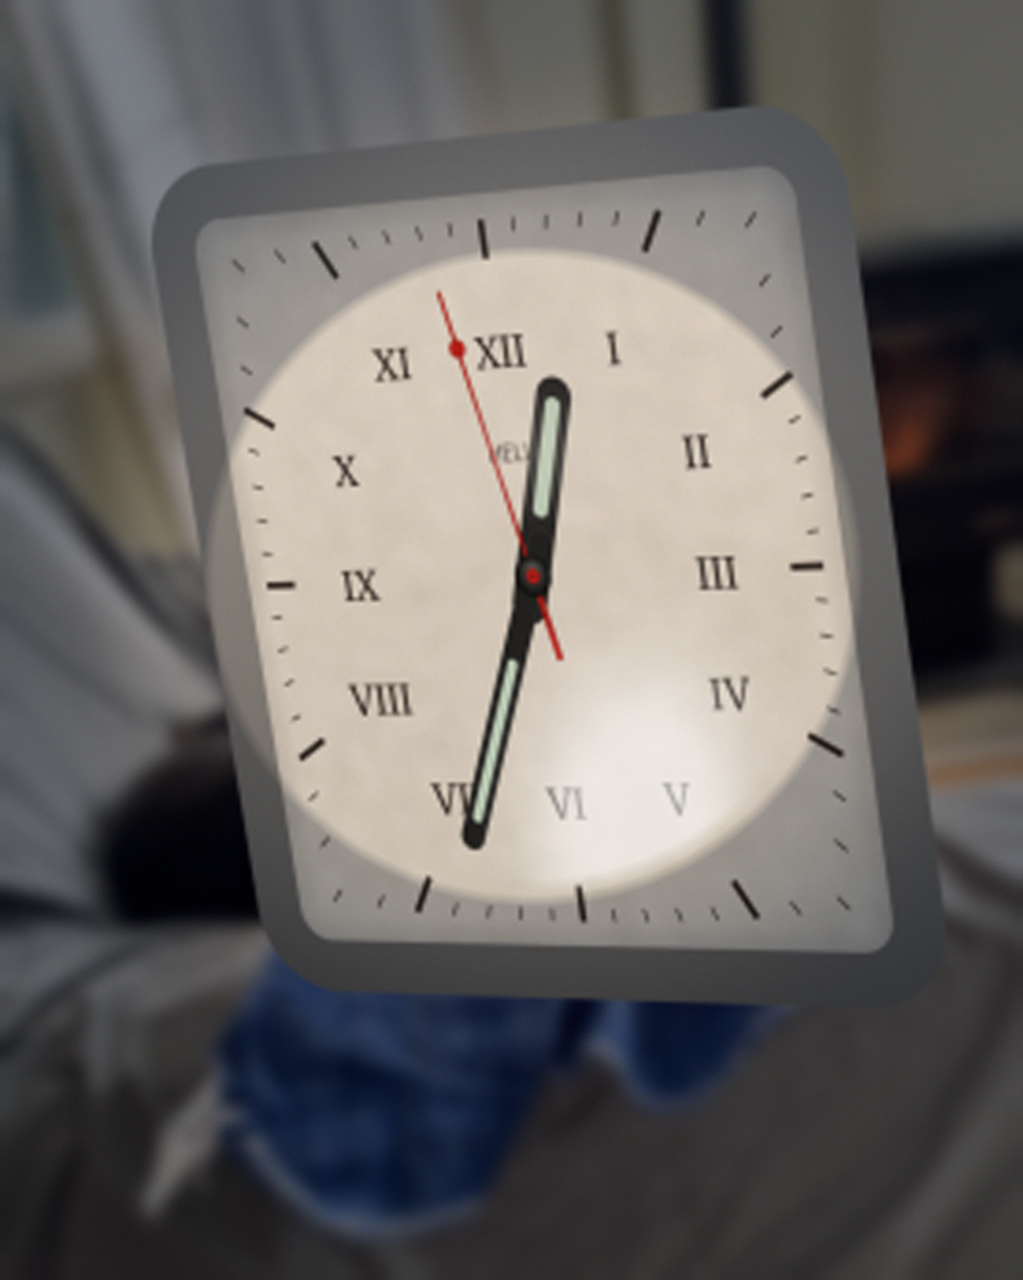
12:33:58
